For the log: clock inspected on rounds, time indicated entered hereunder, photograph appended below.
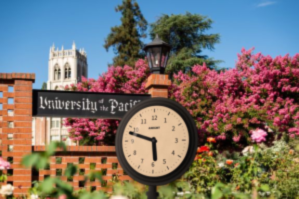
5:48
